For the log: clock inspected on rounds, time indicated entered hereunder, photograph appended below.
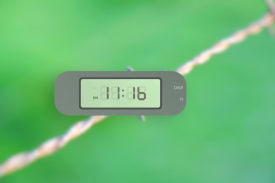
11:16
